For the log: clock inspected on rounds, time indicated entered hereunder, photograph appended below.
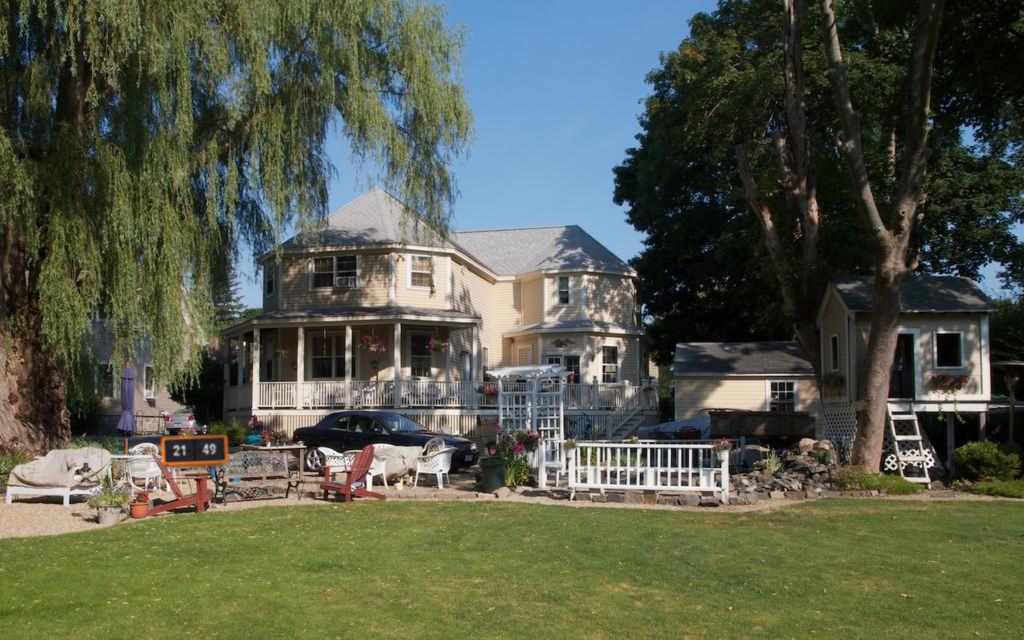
21:49
